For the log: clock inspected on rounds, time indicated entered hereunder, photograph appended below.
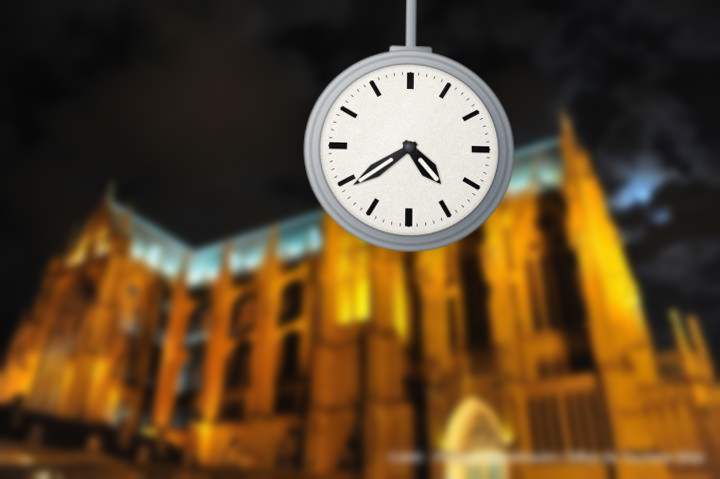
4:39
